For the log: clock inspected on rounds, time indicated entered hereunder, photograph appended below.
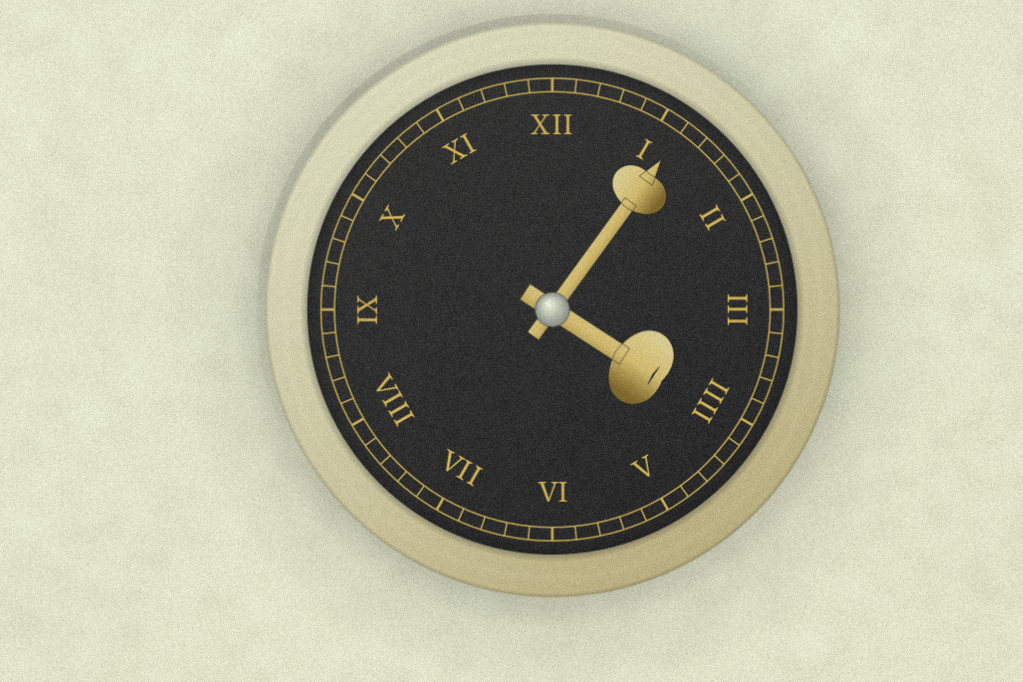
4:06
